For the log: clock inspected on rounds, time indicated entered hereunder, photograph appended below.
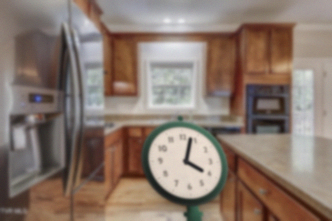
4:03
